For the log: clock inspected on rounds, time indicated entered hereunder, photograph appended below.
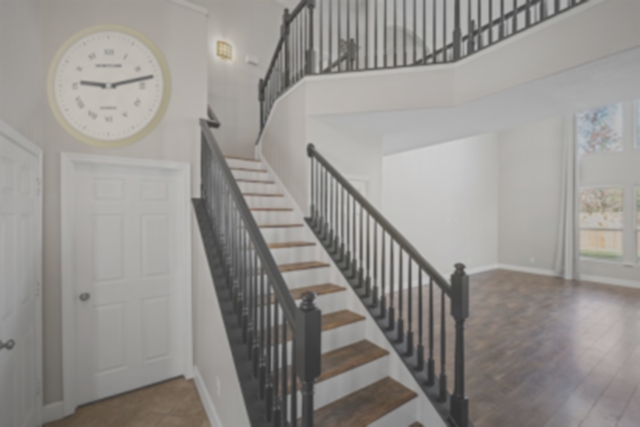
9:13
